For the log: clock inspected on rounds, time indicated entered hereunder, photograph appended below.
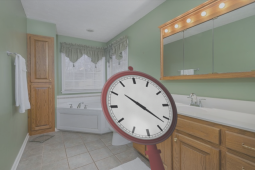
10:22
